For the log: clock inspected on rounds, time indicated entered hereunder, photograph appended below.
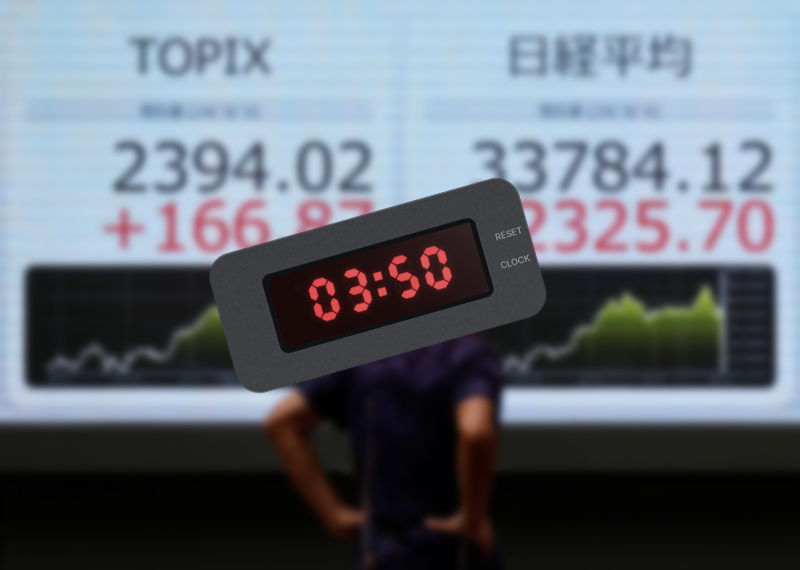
3:50
